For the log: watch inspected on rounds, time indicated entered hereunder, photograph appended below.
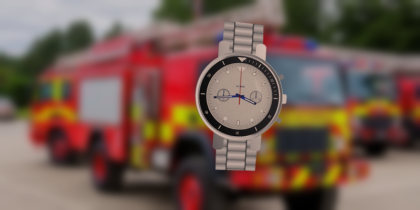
3:44
